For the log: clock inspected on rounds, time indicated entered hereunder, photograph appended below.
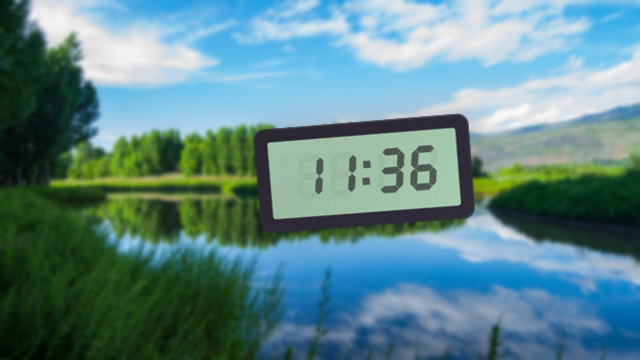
11:36
